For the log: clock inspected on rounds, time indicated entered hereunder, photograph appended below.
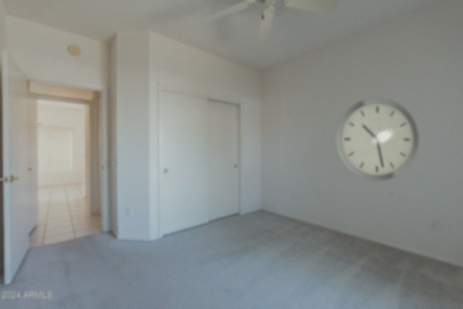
10:28
